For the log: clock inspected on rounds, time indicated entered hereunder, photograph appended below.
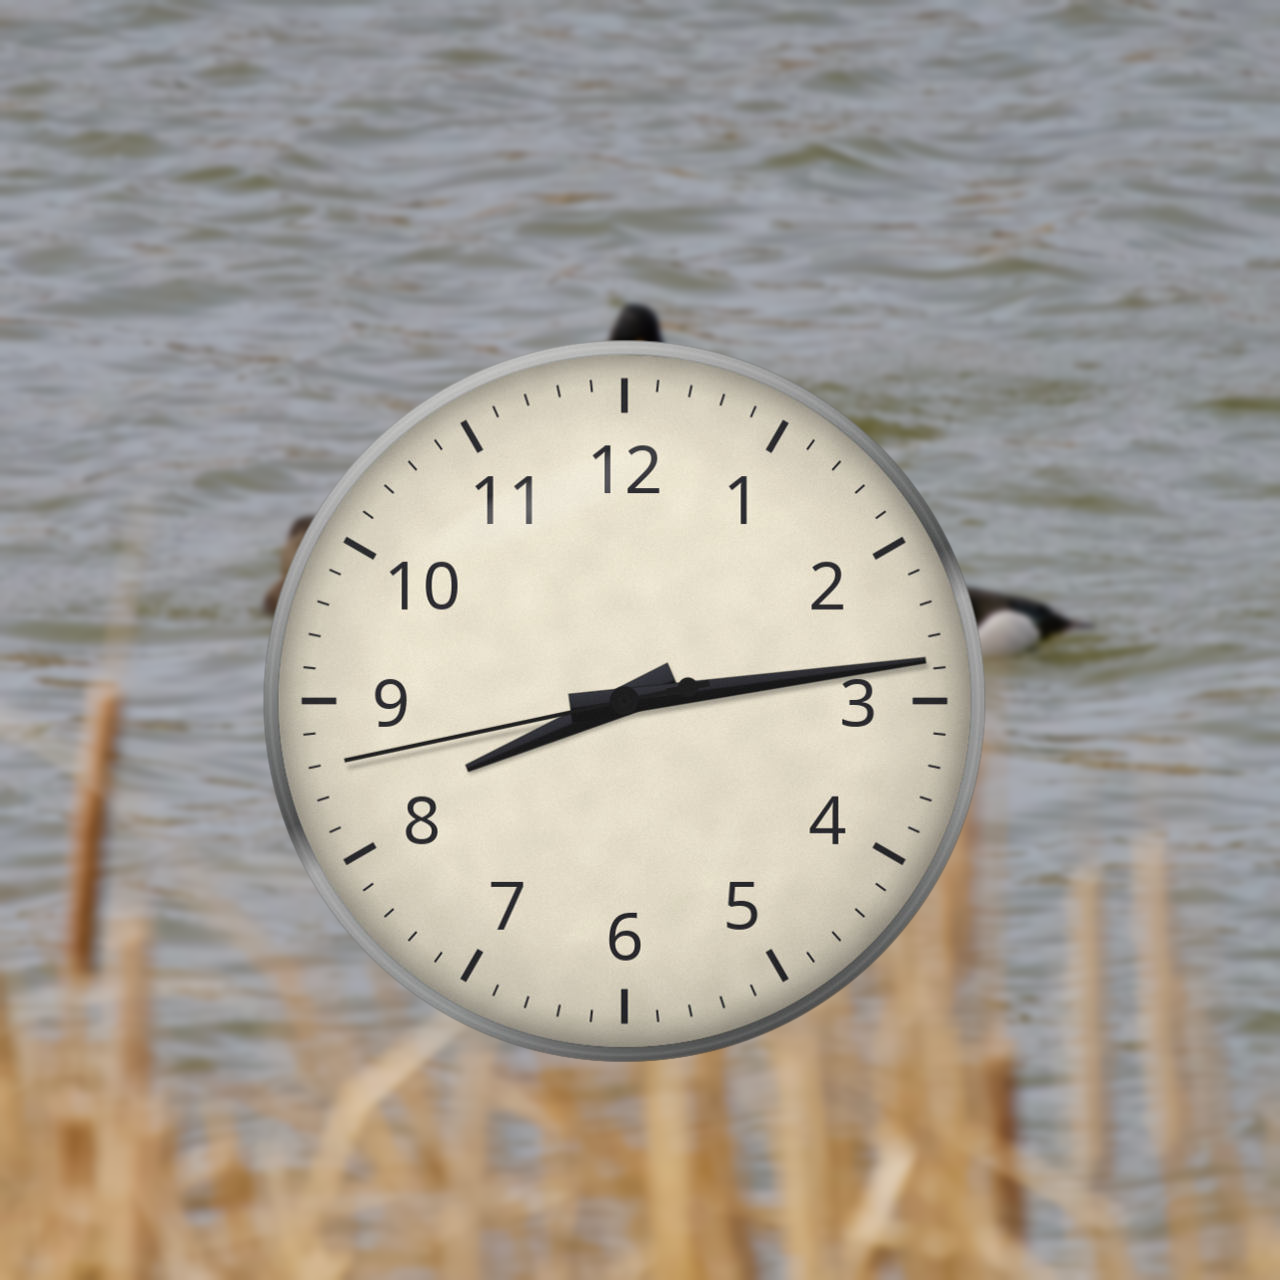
8:13:43
